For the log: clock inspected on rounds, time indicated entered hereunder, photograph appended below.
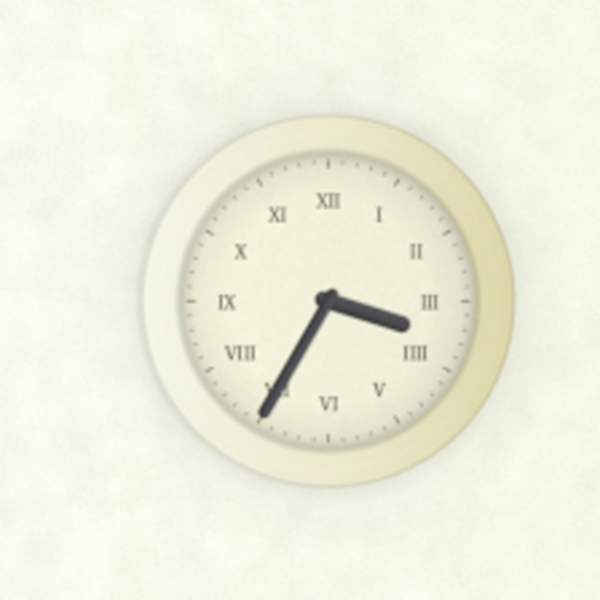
3:35
